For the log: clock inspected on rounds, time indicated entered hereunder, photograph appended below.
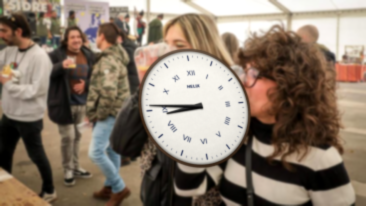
8:46
